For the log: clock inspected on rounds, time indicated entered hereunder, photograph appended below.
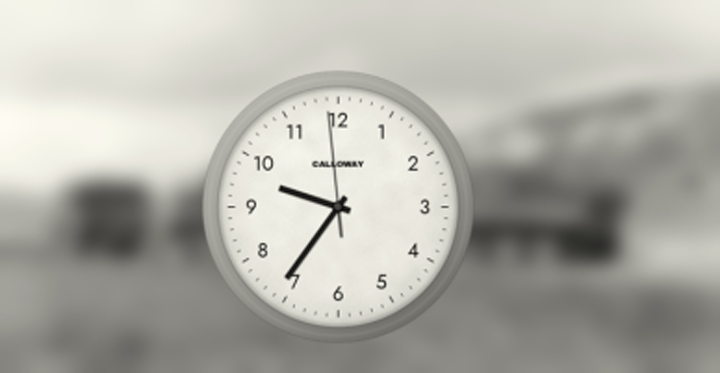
9:35:59
